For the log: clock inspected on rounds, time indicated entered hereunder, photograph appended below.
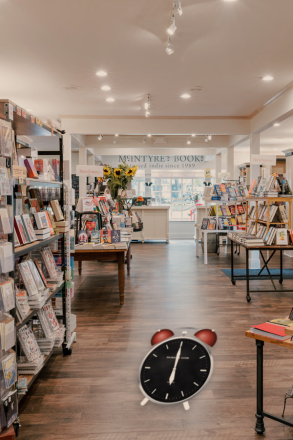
6:00
